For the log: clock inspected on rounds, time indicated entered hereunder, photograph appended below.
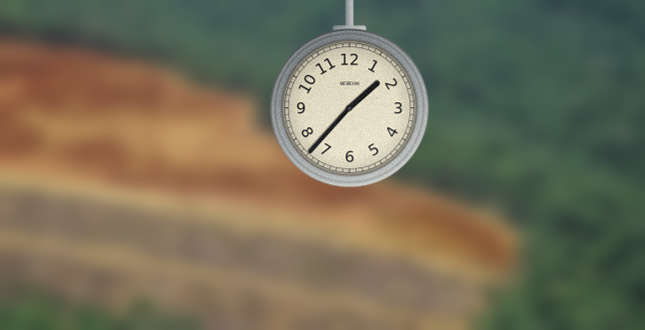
1:37
